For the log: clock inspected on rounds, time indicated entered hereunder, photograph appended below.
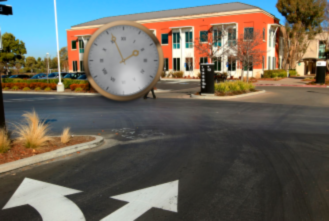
1:56
